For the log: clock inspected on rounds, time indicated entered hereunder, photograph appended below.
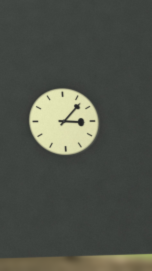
3:07
